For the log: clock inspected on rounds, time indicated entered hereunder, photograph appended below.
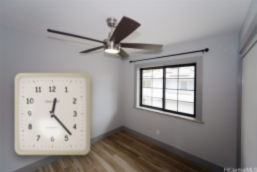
12:23
